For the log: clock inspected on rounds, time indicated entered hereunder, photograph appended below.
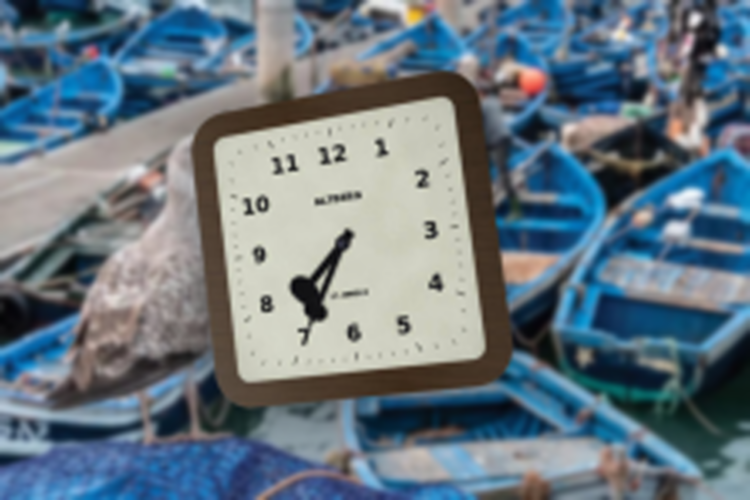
7:35
